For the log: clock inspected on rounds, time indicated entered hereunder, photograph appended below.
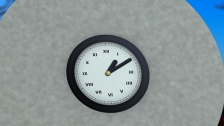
1:10
